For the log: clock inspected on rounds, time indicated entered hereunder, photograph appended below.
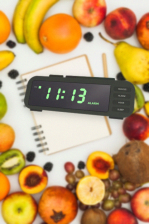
11:13
